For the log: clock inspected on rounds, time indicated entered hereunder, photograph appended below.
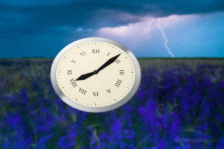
8:08
